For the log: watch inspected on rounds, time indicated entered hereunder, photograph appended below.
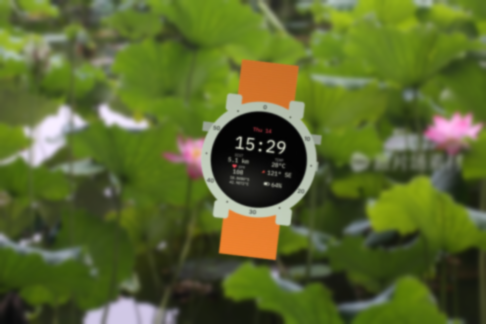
15:29
